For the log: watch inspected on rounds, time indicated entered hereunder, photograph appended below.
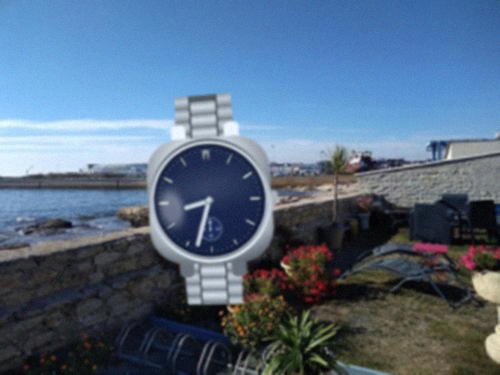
8:33
